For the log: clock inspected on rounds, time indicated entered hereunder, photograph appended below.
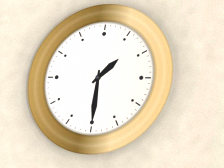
1:30
